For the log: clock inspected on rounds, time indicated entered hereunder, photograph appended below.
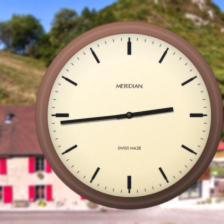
2:44
